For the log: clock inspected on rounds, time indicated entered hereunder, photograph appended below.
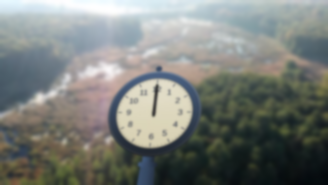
12:00
